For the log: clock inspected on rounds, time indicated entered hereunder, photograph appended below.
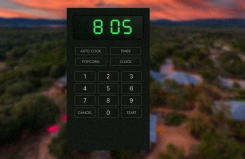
8:05
